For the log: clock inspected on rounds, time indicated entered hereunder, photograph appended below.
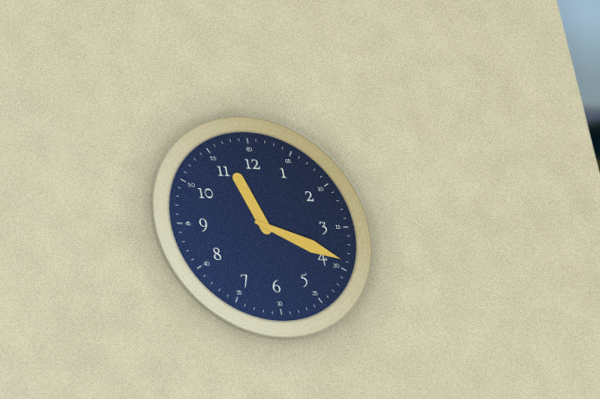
11:19
